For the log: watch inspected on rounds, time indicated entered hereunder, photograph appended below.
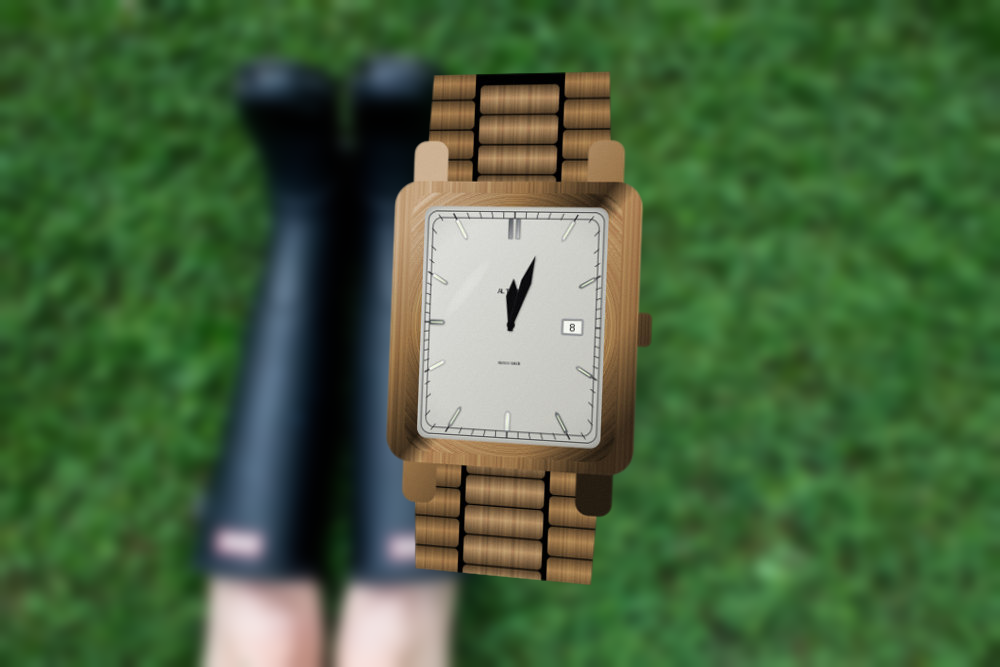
12:03
